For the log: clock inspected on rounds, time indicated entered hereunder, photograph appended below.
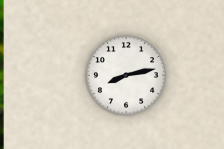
8:13
